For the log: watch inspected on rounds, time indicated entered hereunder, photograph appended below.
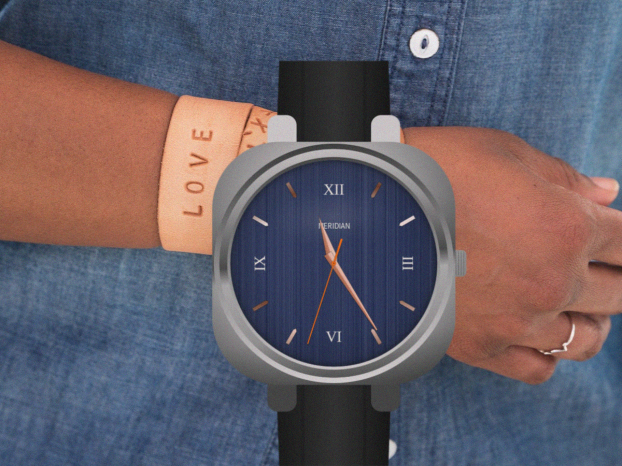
11:24:33
